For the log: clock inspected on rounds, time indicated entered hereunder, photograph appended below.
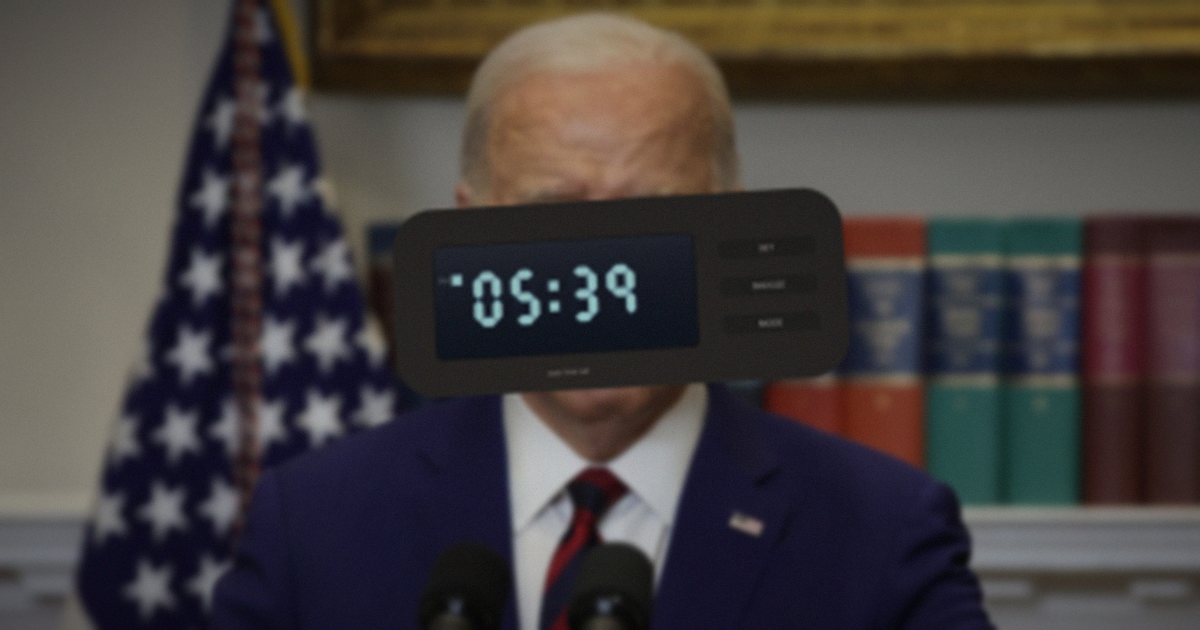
5:39
